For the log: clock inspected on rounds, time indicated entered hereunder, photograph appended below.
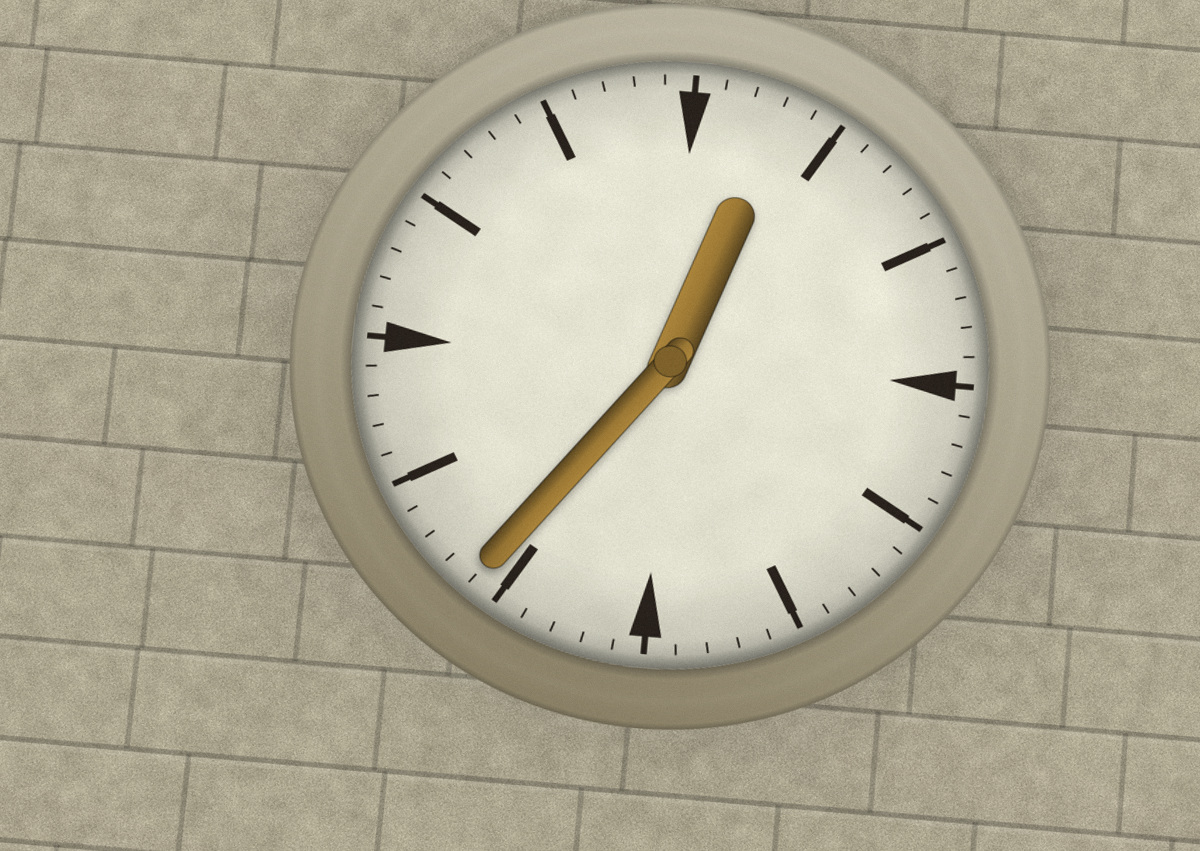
12:36
